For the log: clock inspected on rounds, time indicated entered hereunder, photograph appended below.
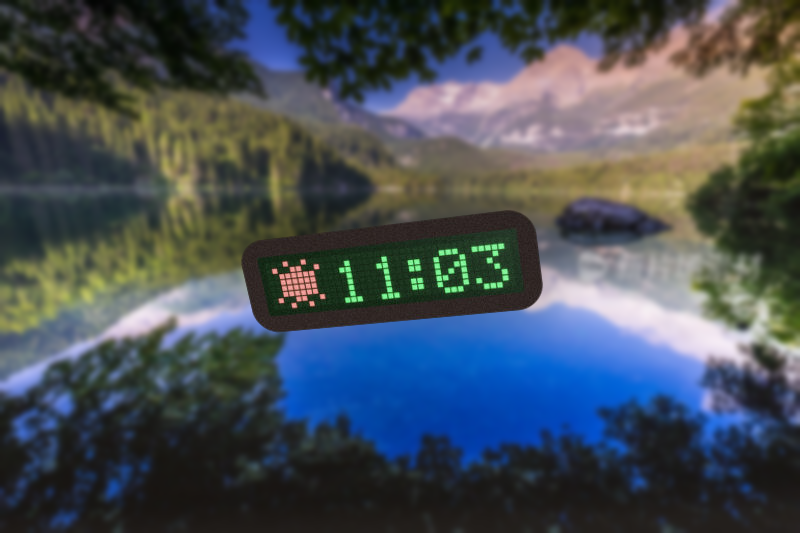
11:03
